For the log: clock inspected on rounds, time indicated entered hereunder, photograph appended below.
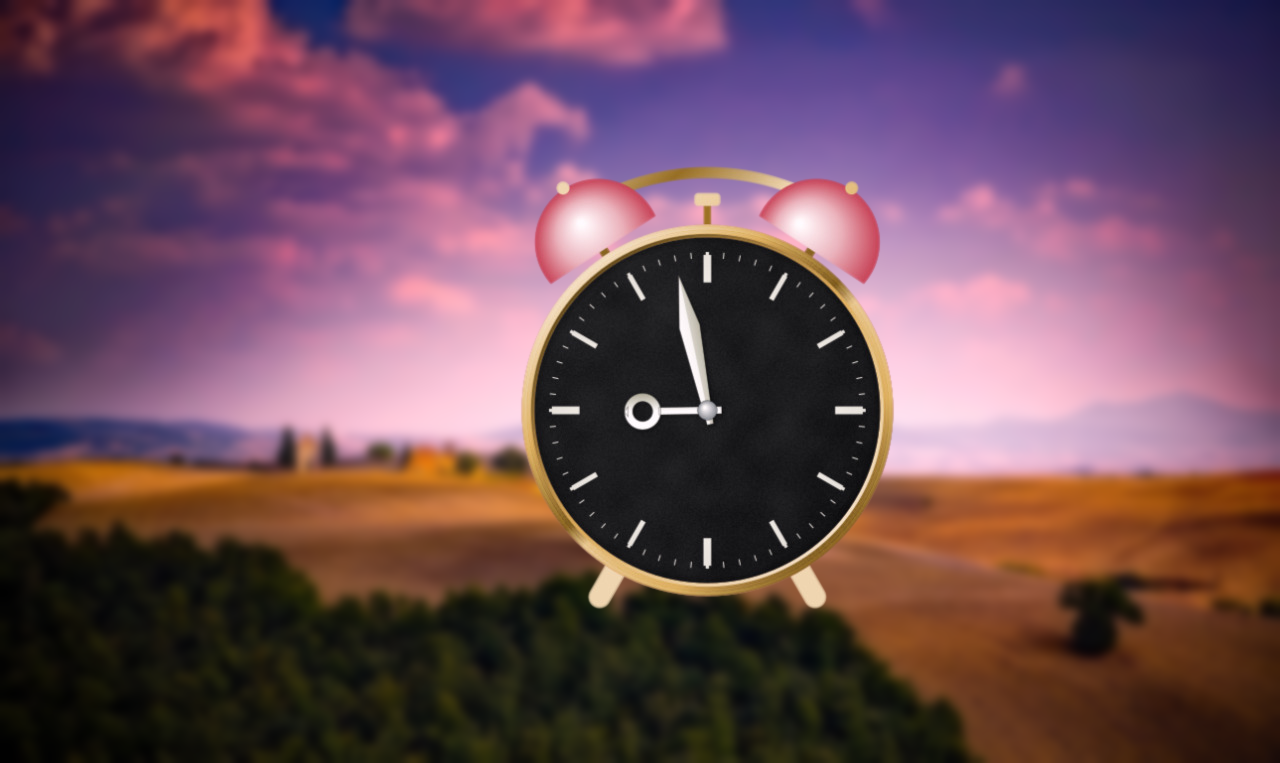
8:58
